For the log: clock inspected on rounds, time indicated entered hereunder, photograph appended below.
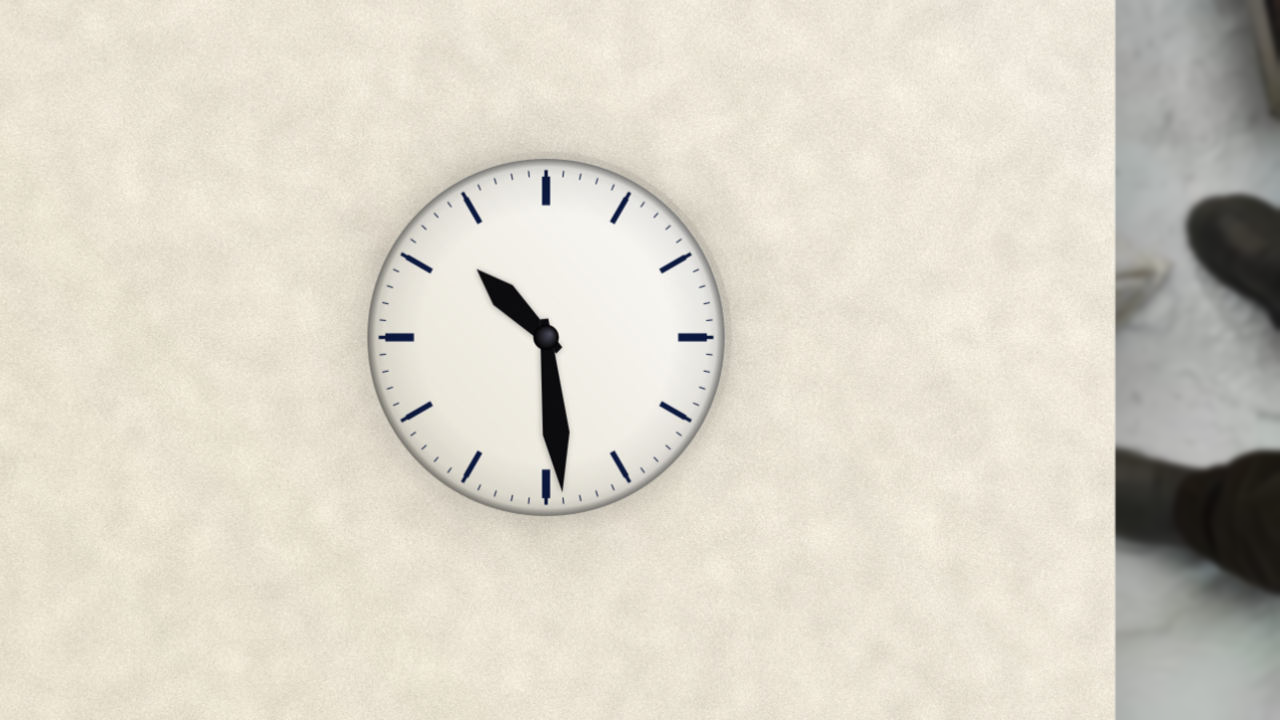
10:29
